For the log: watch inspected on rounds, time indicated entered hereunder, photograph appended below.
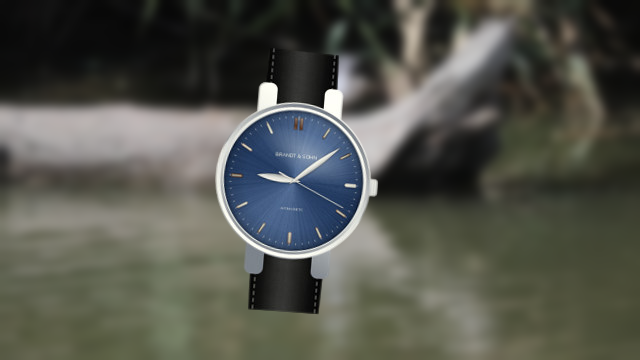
9:08:19
